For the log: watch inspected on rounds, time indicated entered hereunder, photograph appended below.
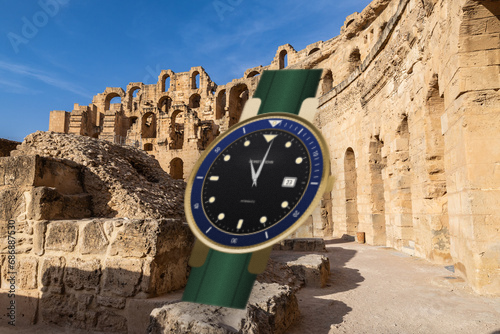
11:01
